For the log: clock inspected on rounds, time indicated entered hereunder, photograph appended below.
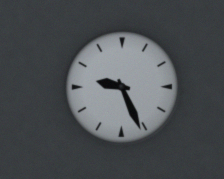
9:26
